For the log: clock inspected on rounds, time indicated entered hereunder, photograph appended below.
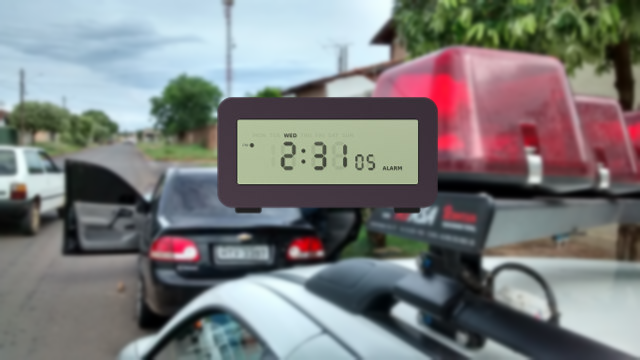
2:31:05
